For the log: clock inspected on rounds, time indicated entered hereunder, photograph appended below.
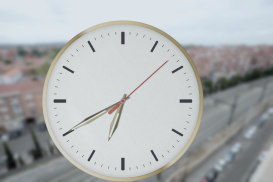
6:40:08
